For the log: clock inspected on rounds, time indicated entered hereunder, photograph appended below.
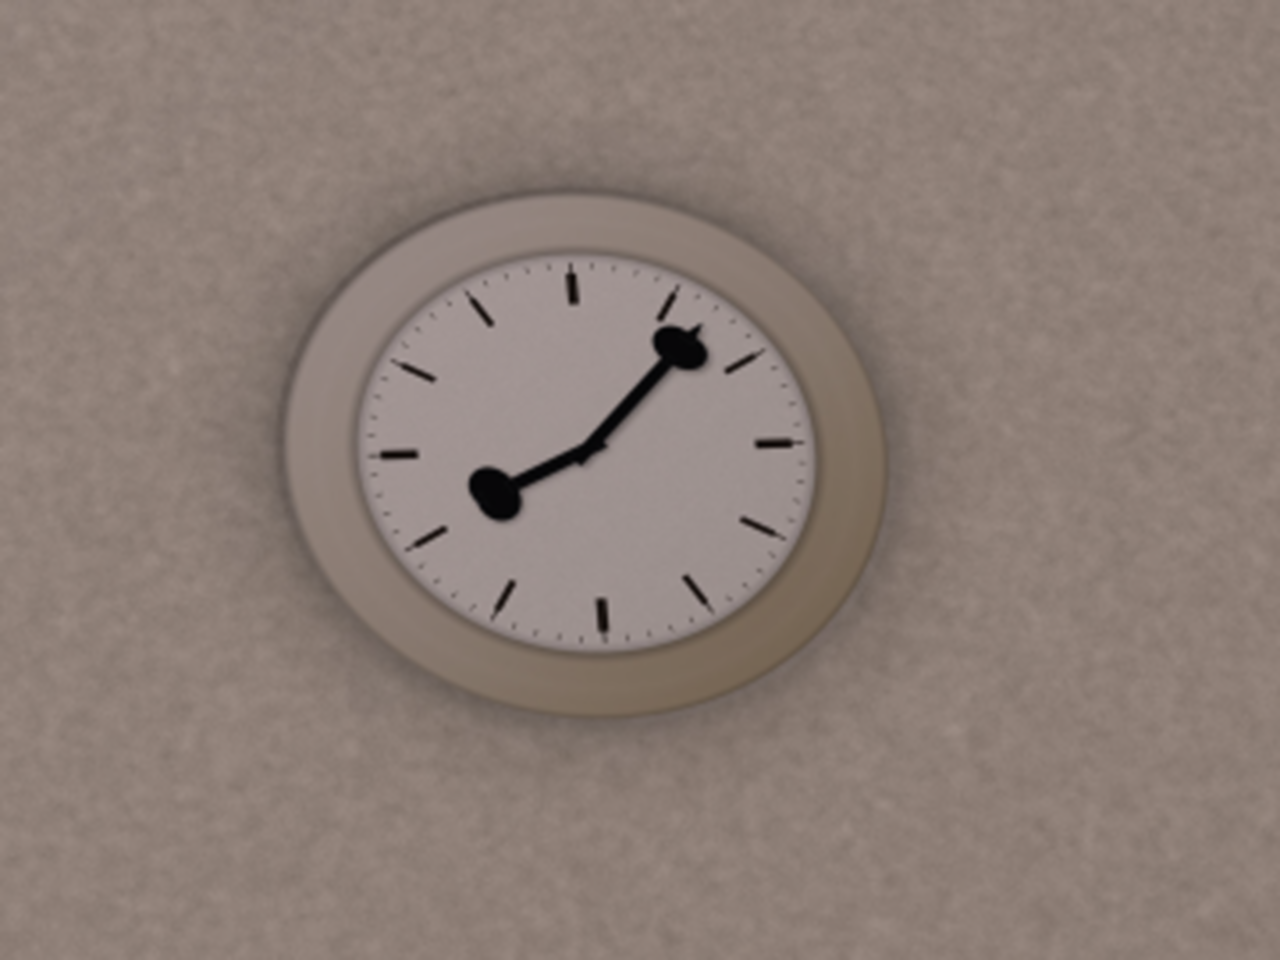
8:07
